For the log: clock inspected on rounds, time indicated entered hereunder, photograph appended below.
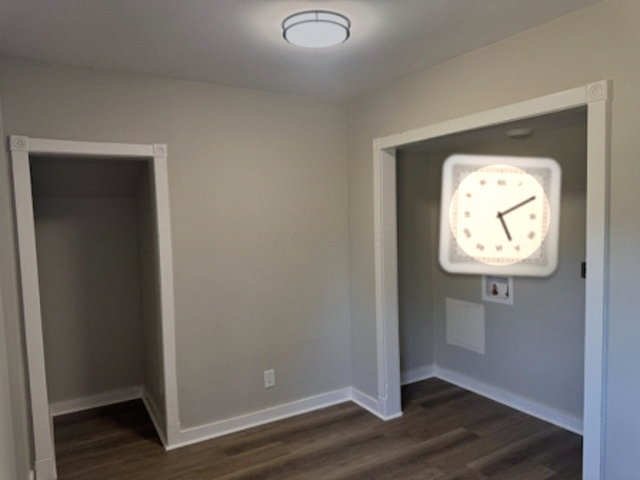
5:10
